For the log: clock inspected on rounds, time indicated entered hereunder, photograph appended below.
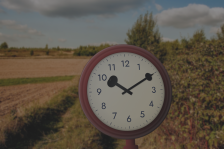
10:10
